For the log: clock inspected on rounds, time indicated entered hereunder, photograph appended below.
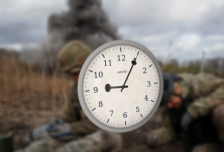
9:05
